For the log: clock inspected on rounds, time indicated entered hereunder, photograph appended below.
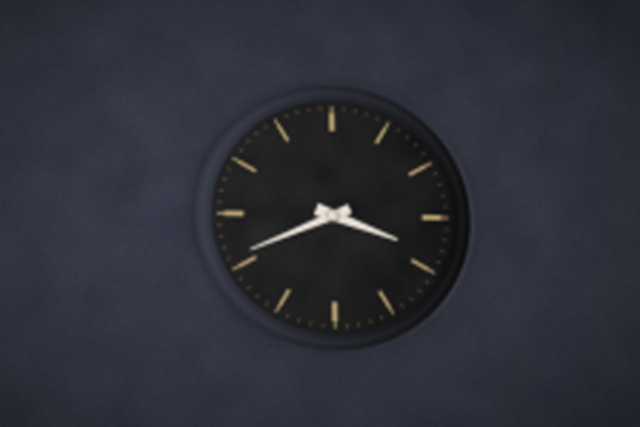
3:41
